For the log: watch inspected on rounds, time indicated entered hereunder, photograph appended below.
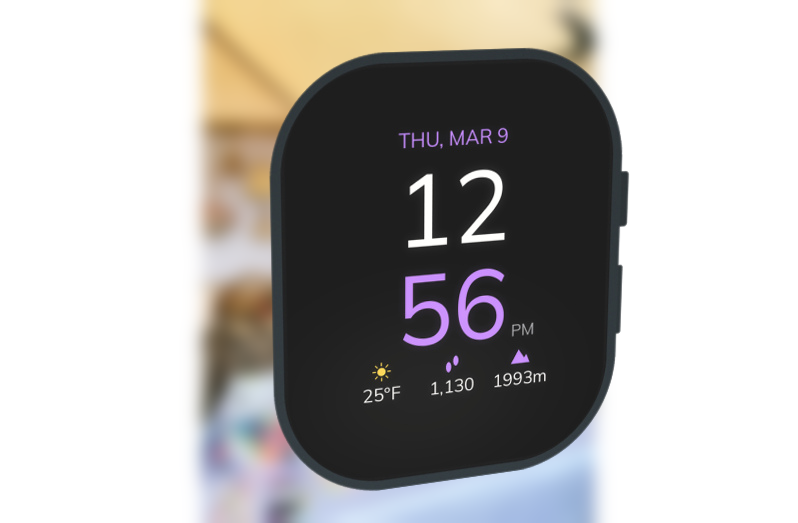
12:56
